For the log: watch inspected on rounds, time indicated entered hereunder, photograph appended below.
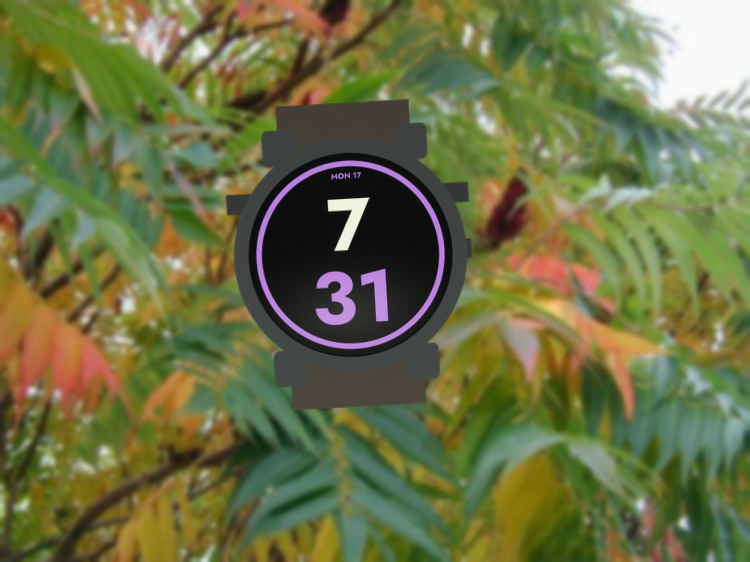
7:31
